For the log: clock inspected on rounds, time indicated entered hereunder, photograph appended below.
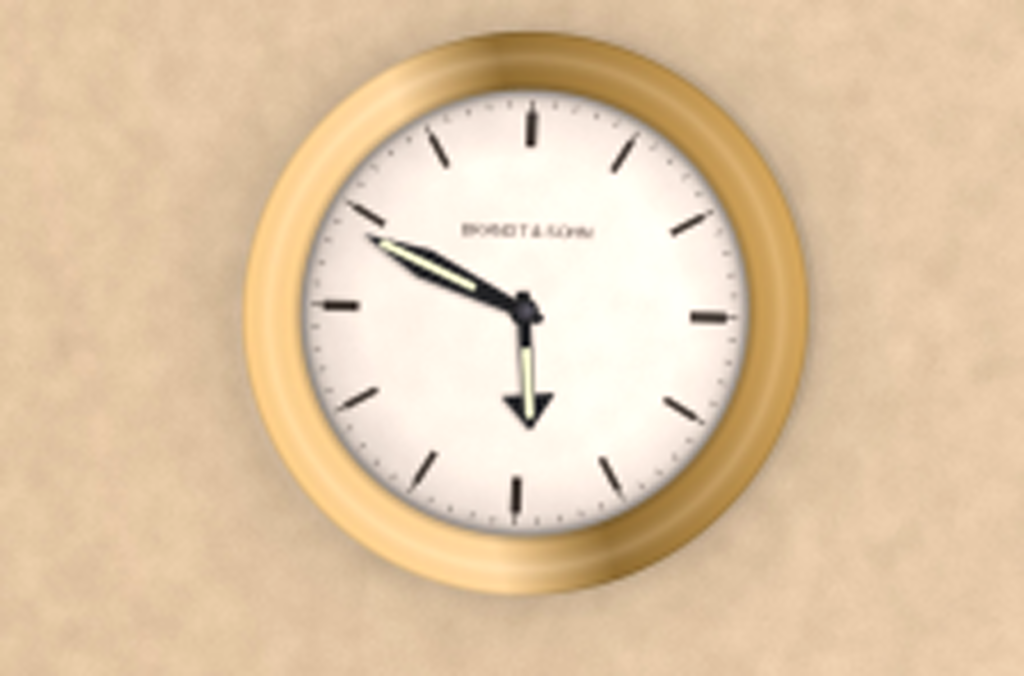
5:49
